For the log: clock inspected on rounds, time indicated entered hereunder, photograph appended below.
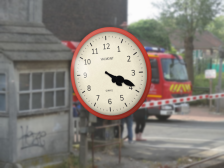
4:19
